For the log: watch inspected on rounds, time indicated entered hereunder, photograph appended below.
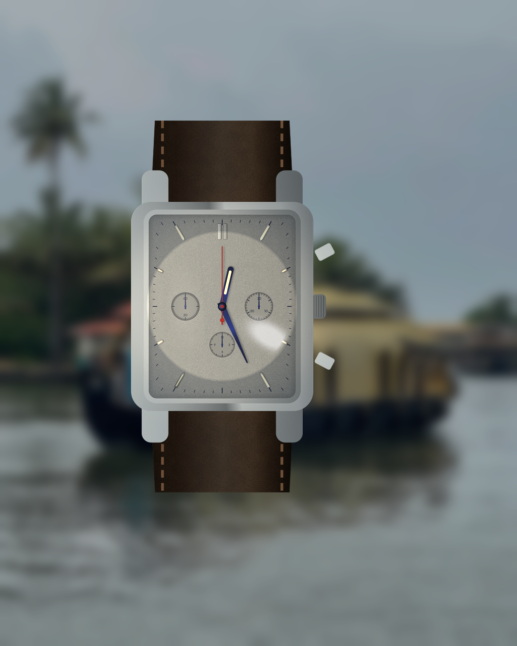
12:26
